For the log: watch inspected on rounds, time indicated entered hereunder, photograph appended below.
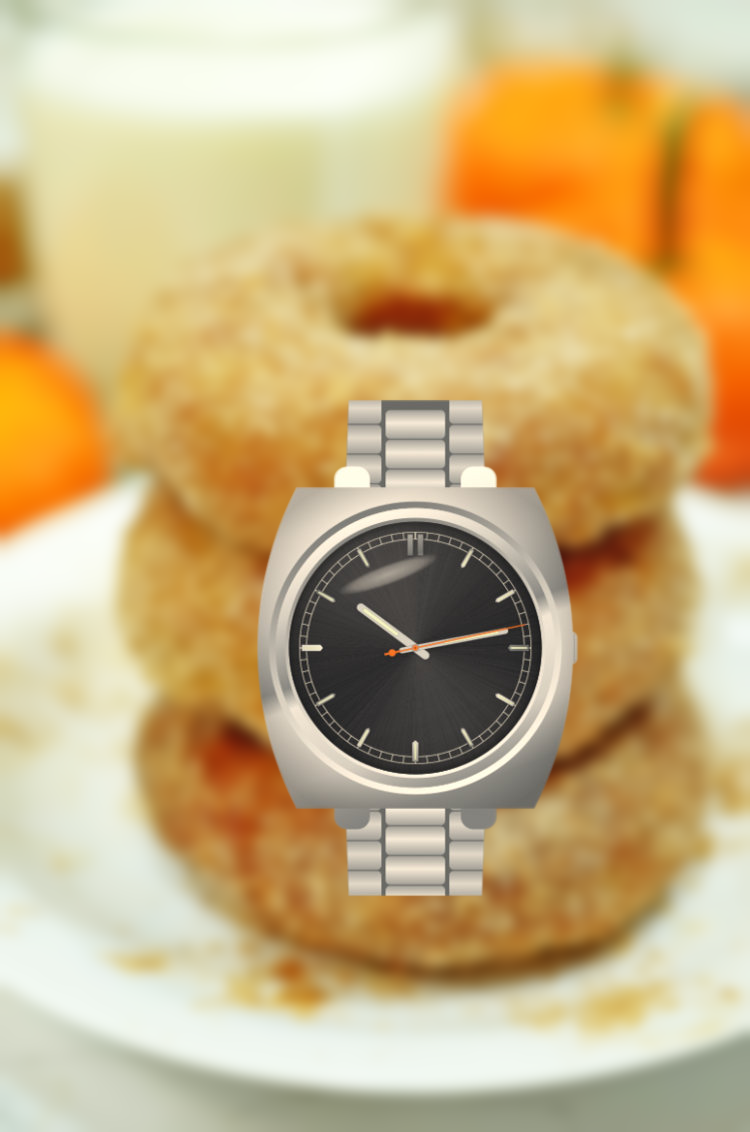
10:13:13
